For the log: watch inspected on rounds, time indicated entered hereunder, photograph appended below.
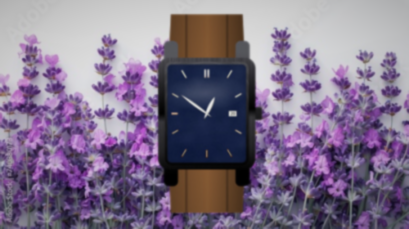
12:51
